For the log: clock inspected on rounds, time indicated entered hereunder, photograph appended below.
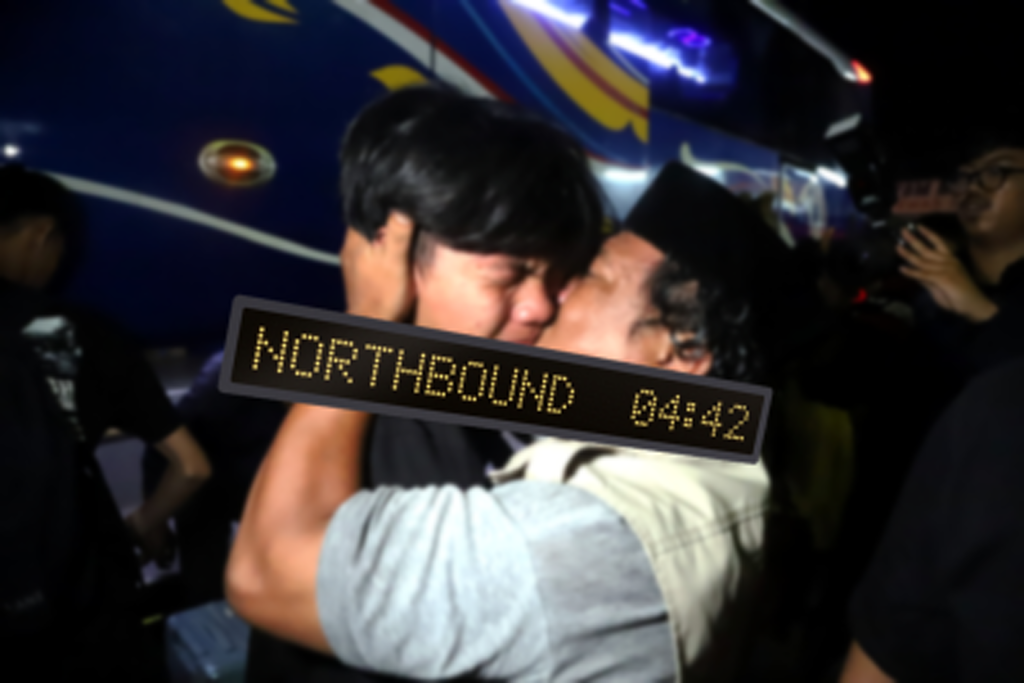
4:42
